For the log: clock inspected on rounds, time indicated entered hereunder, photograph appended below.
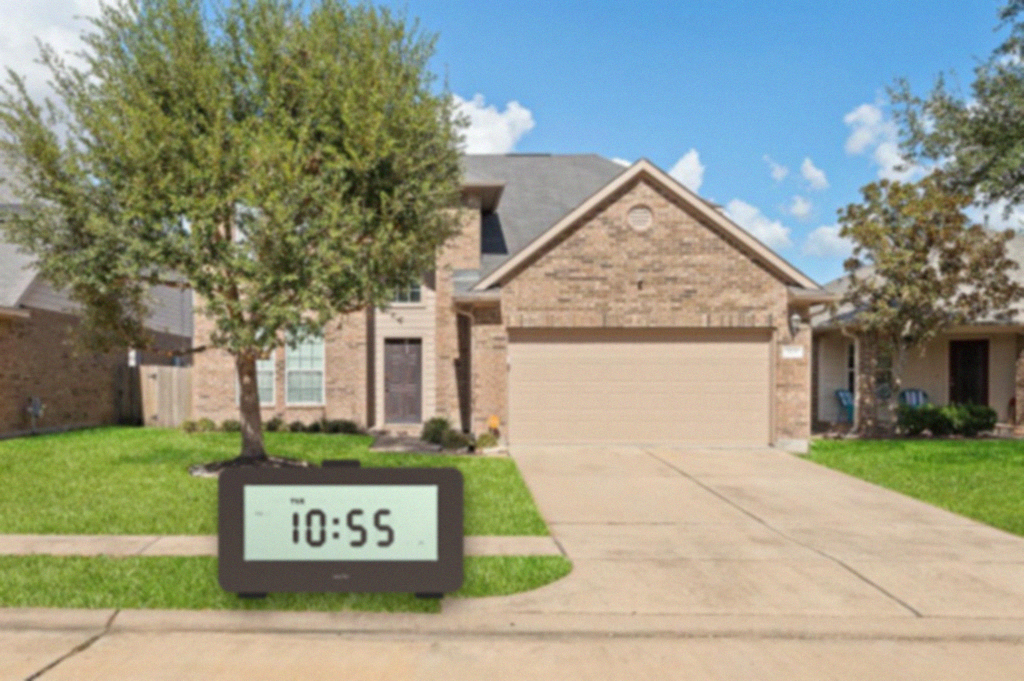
10:55
